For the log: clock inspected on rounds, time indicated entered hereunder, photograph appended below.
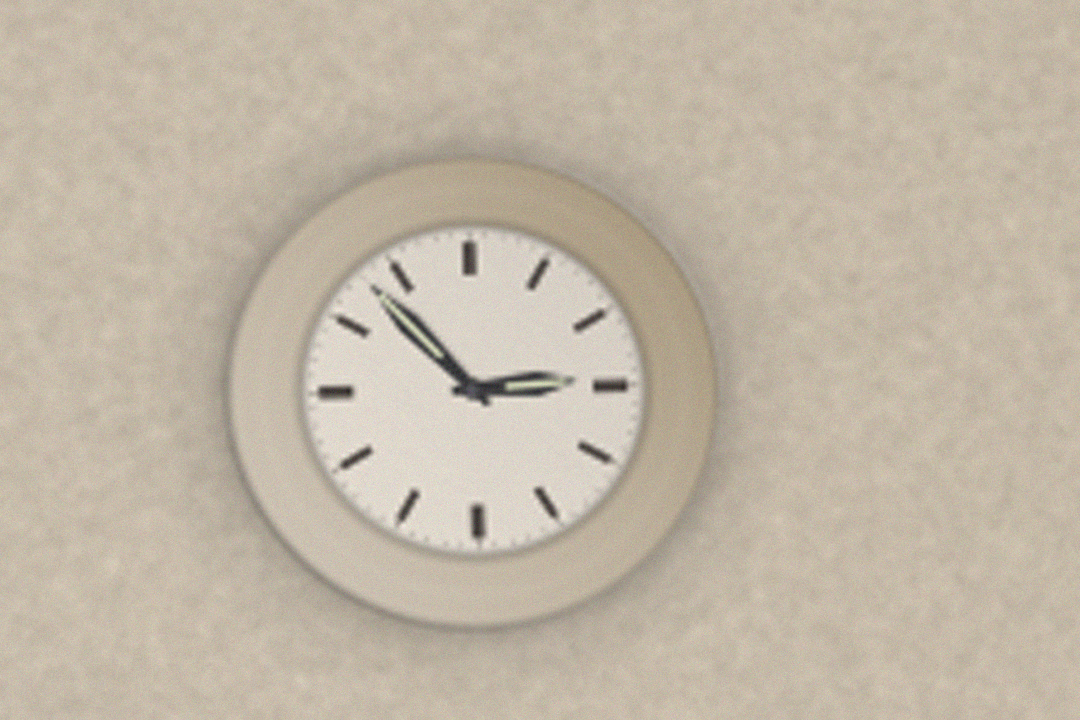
2:53
